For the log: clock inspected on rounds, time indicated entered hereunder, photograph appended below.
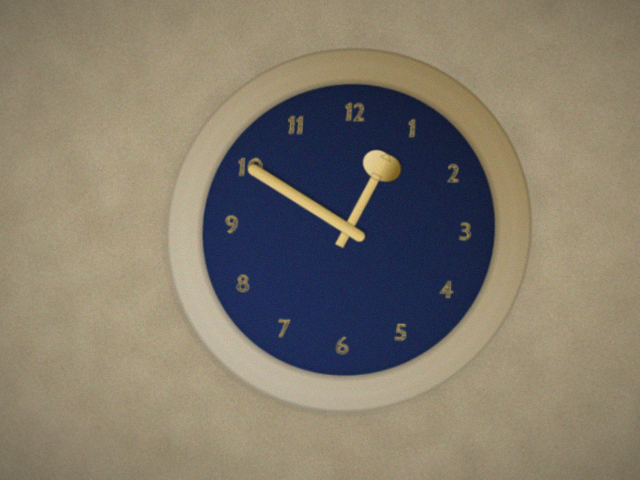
12:50
